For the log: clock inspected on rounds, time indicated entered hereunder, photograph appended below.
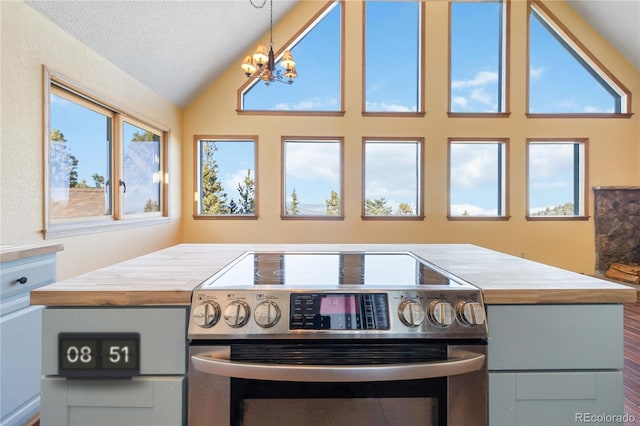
8:51
